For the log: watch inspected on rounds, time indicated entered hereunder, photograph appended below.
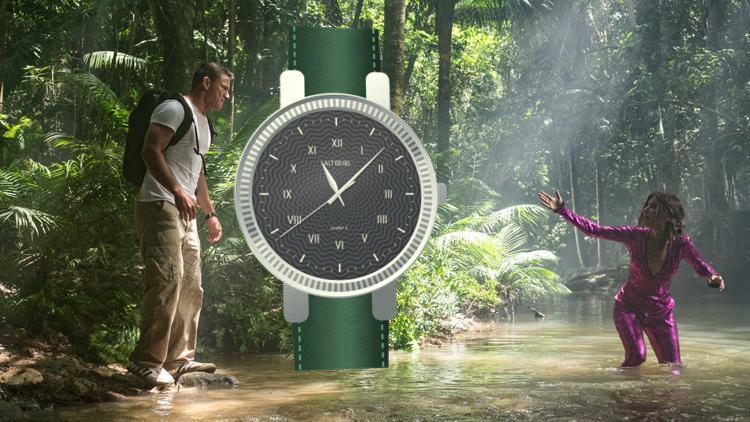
11:07:39
